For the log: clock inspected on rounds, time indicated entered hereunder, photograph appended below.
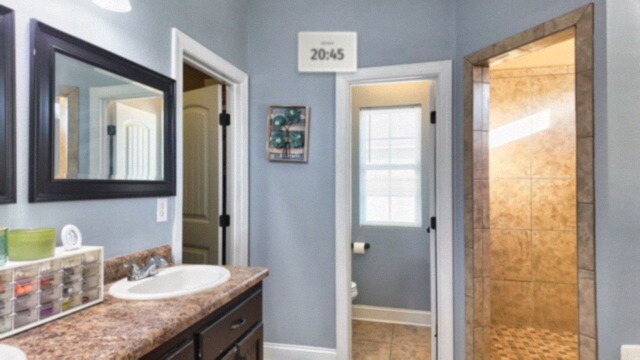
20:45
